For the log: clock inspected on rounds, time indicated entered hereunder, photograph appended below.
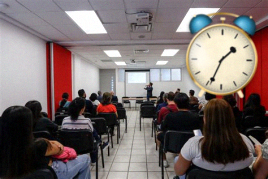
1:34
